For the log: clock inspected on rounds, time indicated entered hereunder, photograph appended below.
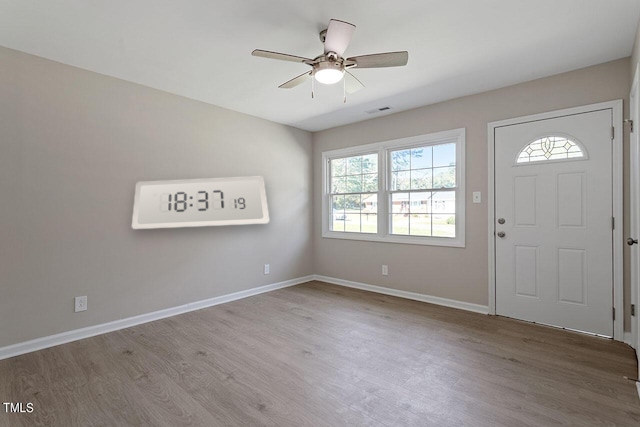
18:37:19
